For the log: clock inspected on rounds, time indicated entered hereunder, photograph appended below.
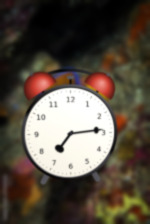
7:14
